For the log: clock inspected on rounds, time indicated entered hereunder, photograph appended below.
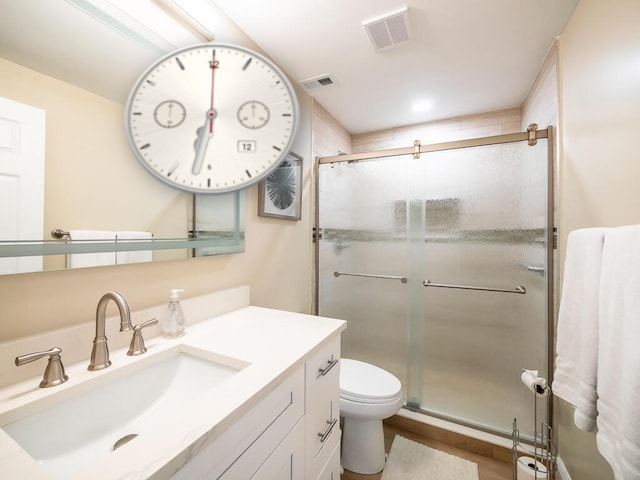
6:32
